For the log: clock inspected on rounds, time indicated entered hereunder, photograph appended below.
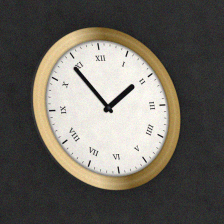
1:54
